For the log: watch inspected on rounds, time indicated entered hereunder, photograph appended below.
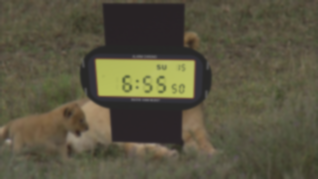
6:55
